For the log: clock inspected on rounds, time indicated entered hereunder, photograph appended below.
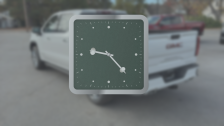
9:23
